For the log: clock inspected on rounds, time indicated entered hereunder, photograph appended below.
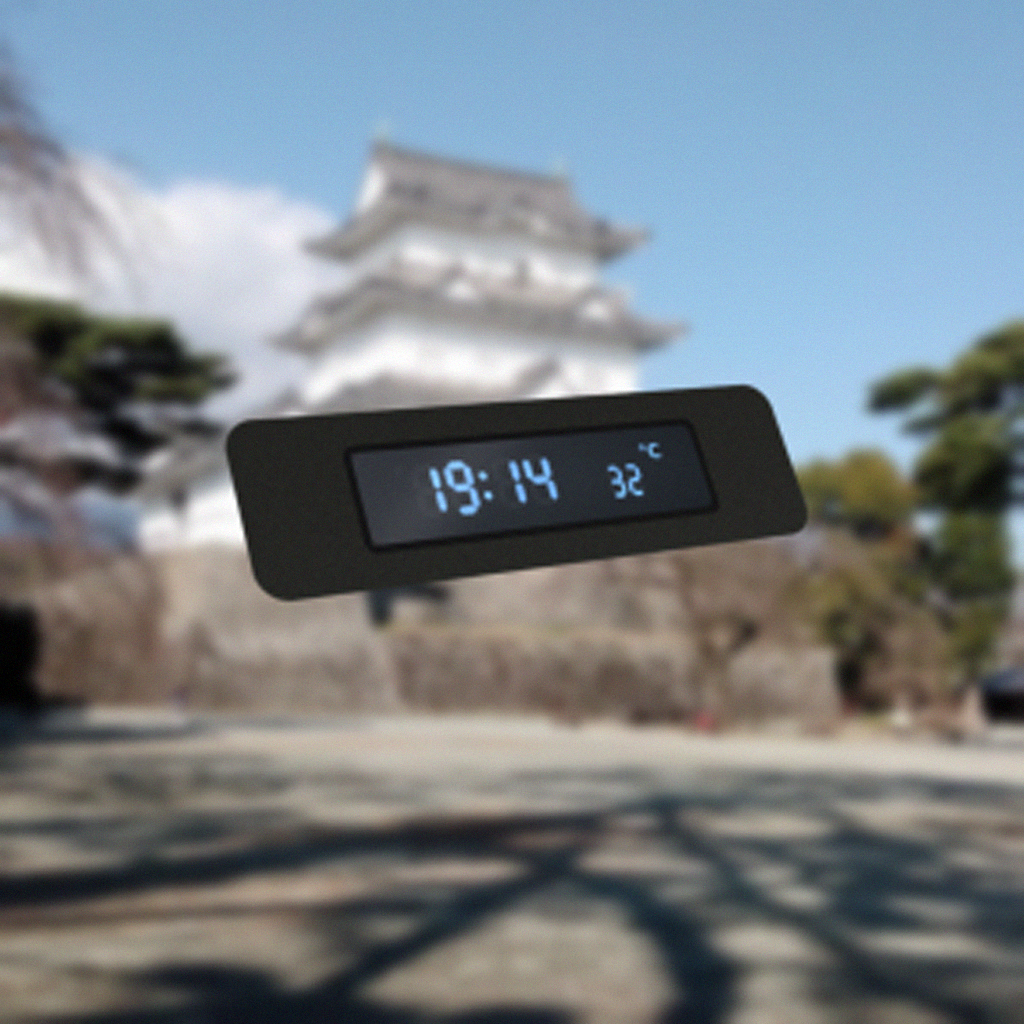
19:14
